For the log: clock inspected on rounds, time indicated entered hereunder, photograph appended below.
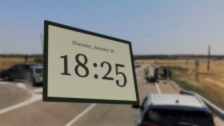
18:25
